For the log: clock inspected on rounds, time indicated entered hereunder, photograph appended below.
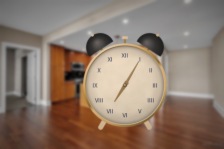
7:05
